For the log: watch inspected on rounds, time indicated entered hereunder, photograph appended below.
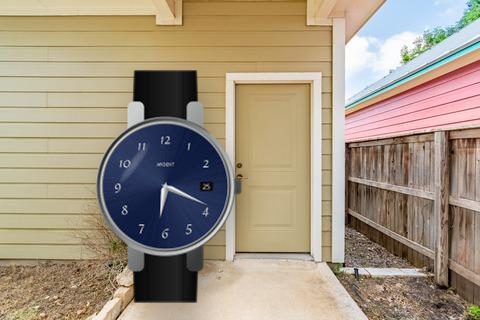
6:19
